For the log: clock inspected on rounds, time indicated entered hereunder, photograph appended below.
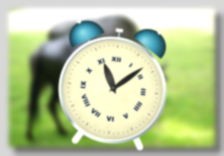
11:08
